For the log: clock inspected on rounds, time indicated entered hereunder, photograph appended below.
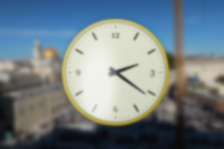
2:21
